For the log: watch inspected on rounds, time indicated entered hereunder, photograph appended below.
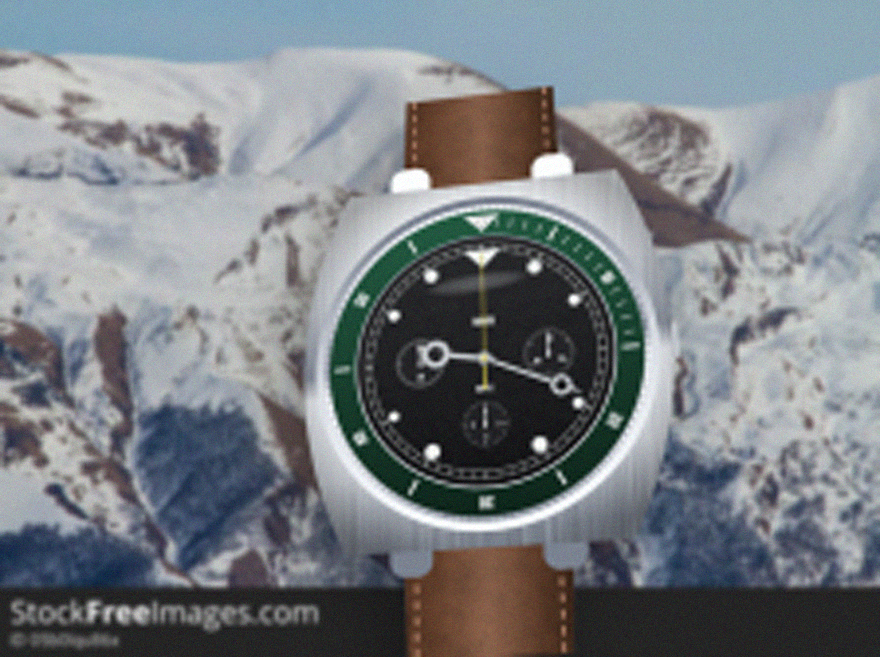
9:19
